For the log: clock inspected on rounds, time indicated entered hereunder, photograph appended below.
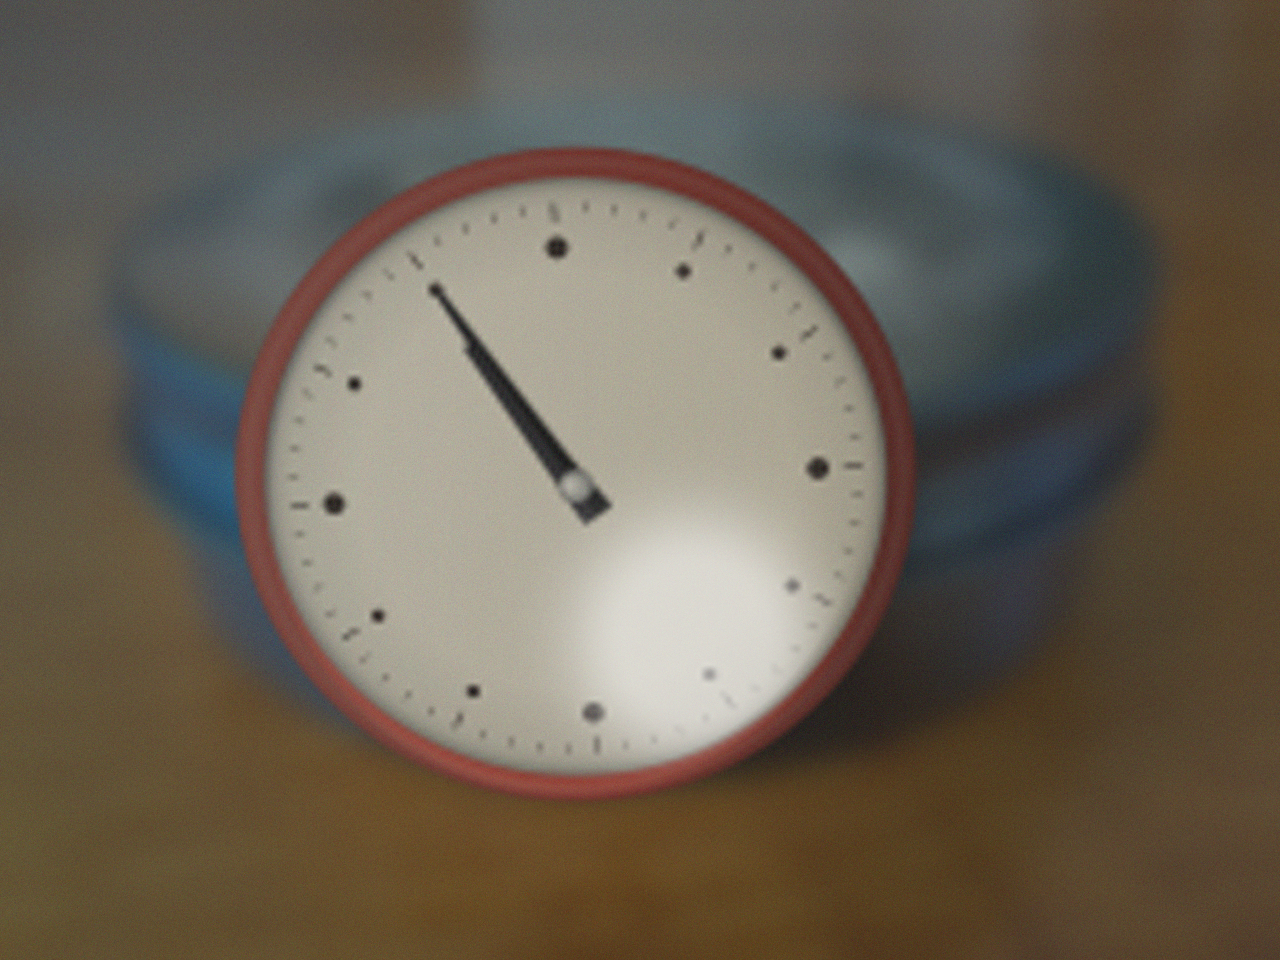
10:55
